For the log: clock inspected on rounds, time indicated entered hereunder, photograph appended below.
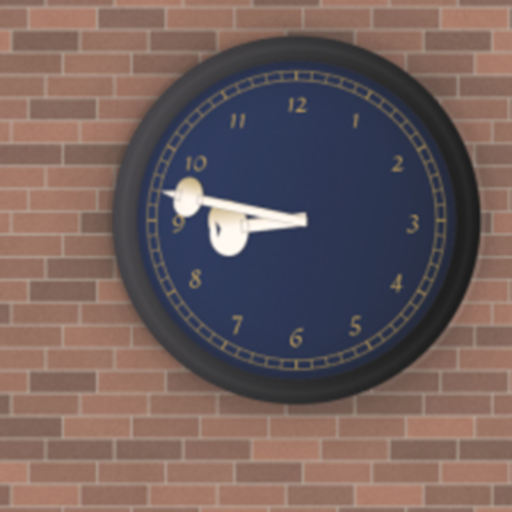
8:47
